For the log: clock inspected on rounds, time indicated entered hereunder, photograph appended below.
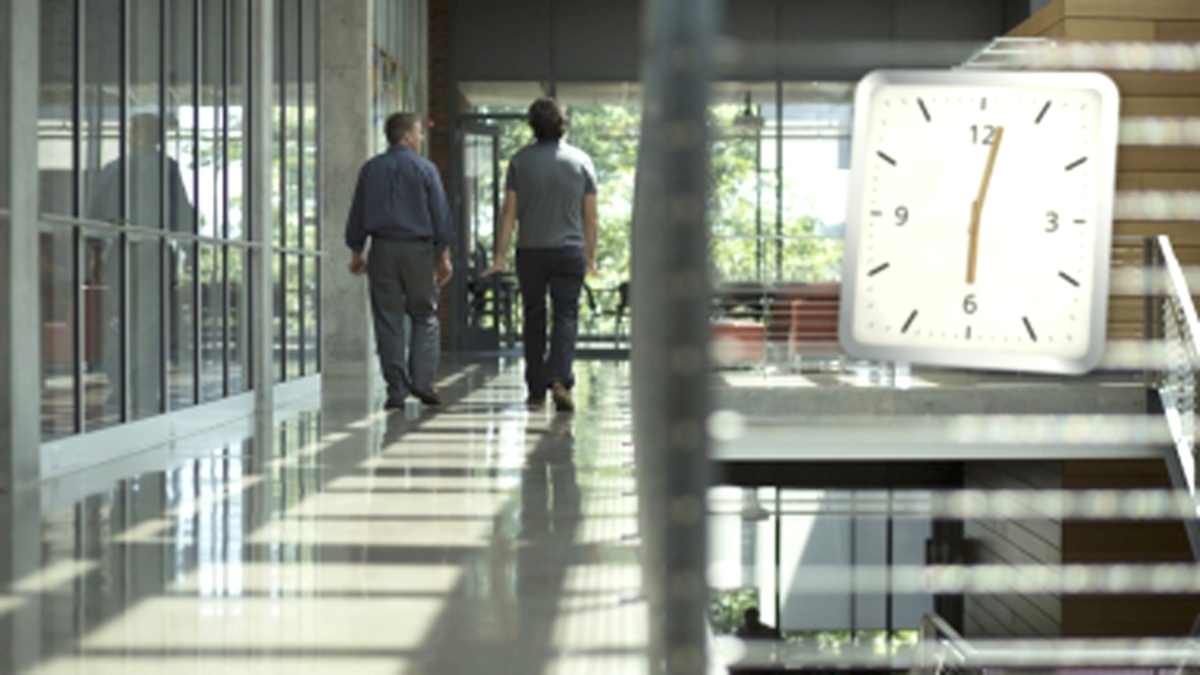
6:02
